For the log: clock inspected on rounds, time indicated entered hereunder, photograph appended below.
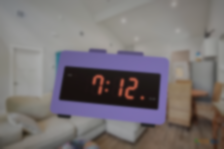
7:12
